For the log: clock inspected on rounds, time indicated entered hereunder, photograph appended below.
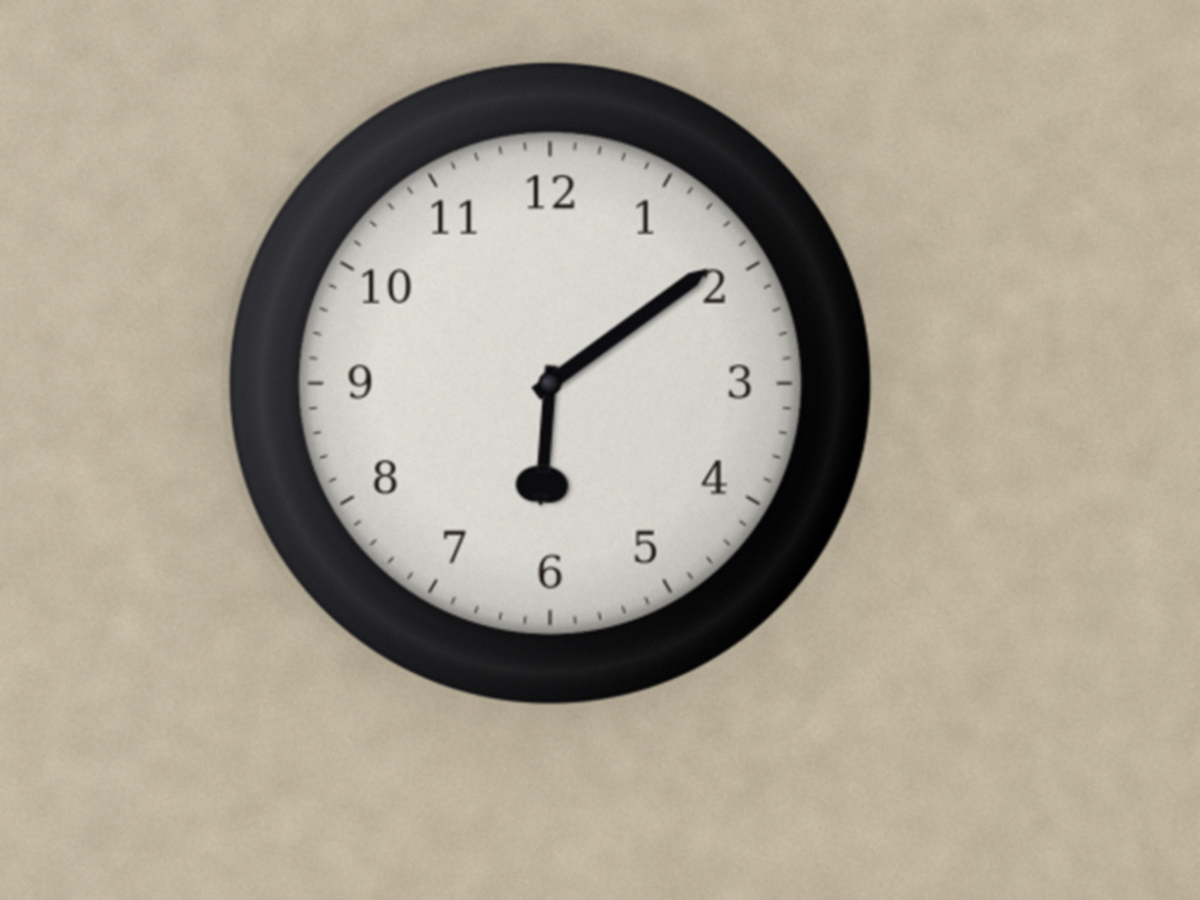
6:09
